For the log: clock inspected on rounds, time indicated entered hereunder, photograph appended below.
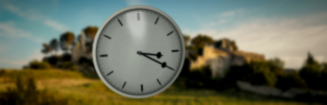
3:20
